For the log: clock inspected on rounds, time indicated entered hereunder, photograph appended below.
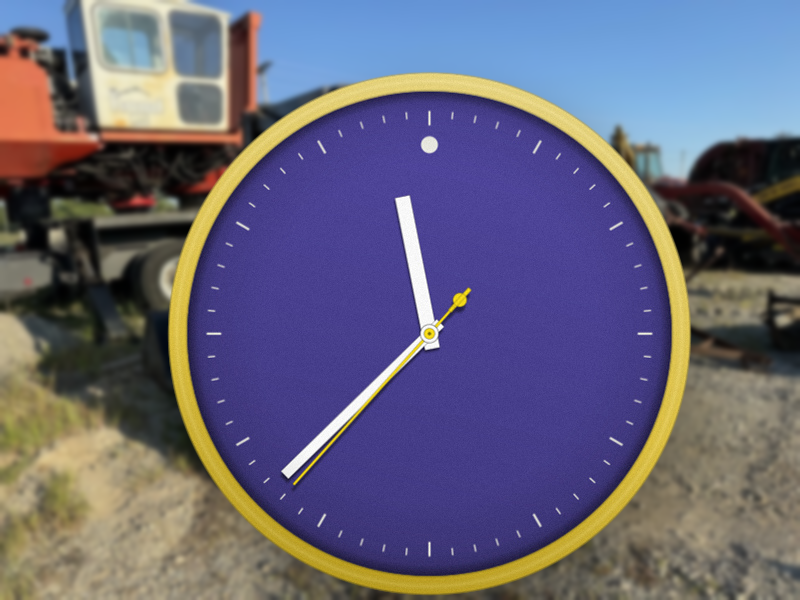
11:37:37
